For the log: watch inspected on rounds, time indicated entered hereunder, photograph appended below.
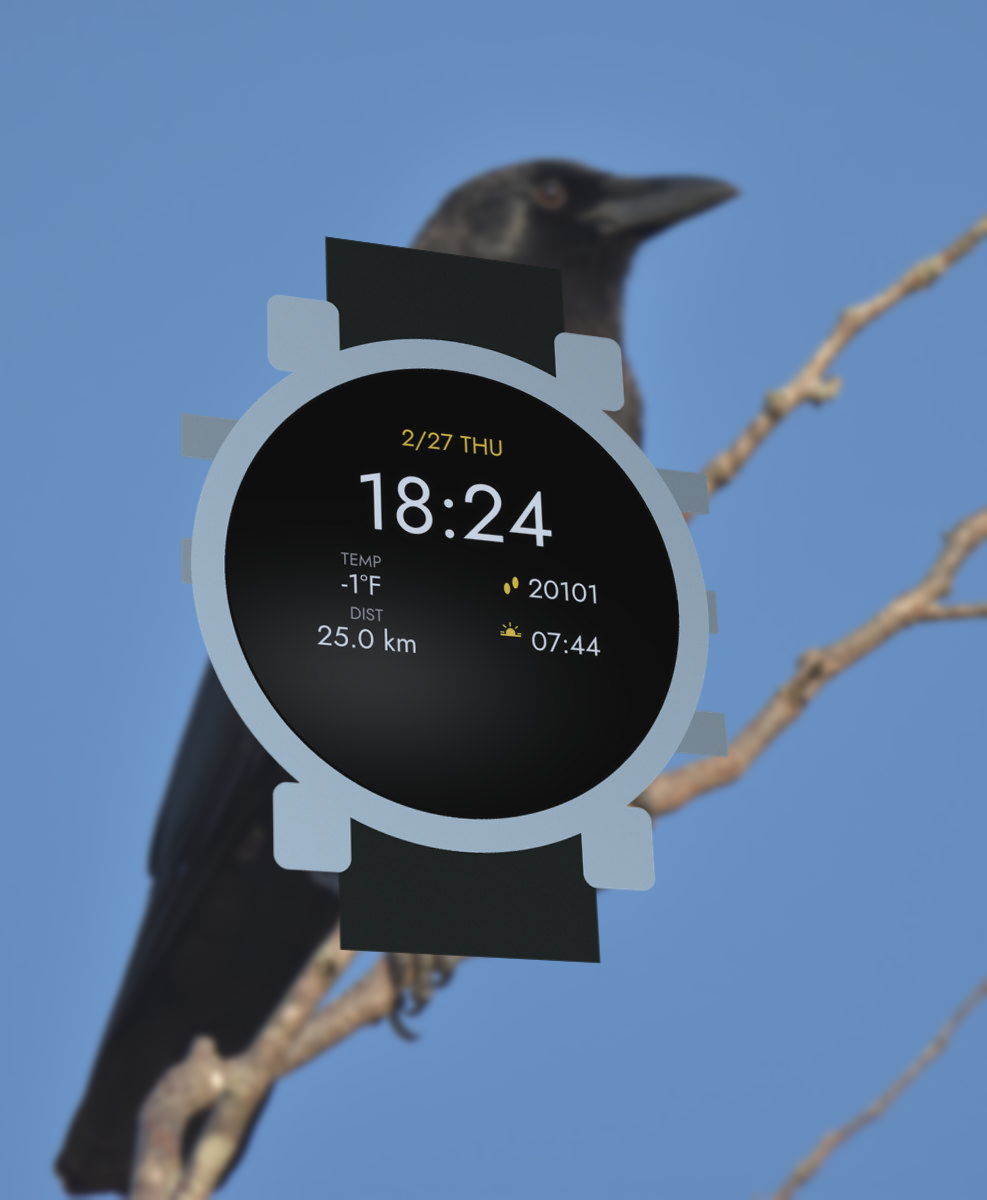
18:24
